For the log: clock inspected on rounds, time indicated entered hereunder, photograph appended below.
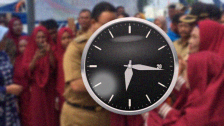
6:16
